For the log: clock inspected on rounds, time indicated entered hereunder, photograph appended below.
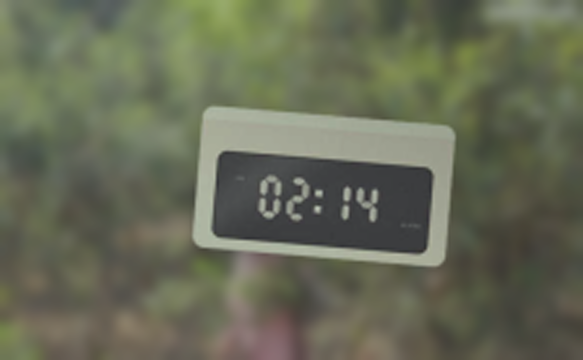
2:14
